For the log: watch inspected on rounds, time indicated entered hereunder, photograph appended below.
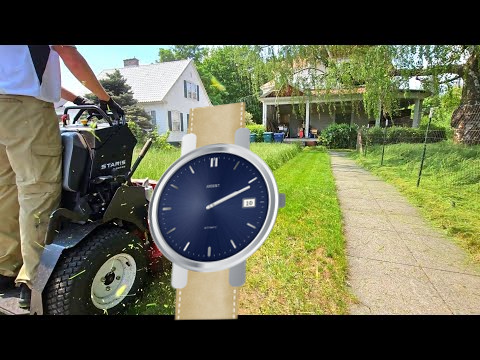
2:11
